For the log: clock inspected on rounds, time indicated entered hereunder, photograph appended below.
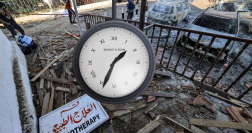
1:34
